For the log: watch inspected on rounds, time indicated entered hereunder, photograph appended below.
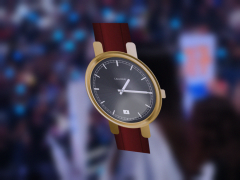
1:15
